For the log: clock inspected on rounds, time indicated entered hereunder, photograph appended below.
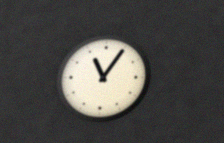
11:05
